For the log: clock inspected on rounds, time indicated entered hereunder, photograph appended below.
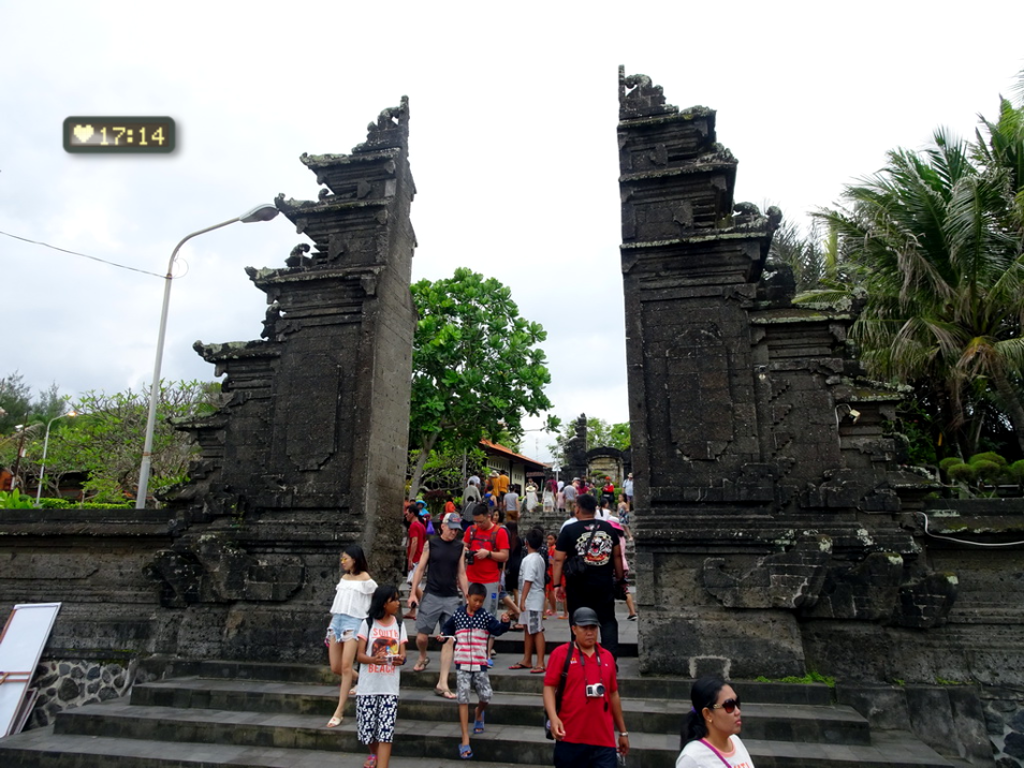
17:14
